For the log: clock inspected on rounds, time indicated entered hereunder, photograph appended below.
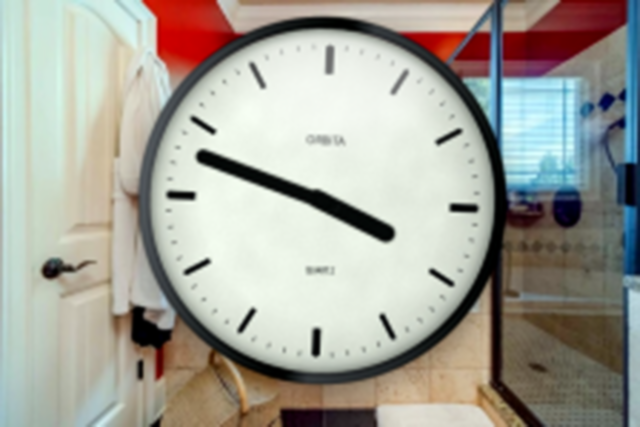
3:48
